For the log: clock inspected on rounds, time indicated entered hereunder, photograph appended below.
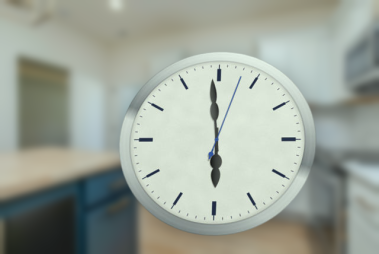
5:59:03
